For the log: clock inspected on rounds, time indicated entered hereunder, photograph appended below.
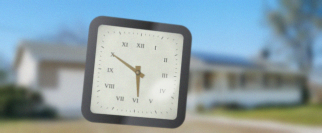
5:50
